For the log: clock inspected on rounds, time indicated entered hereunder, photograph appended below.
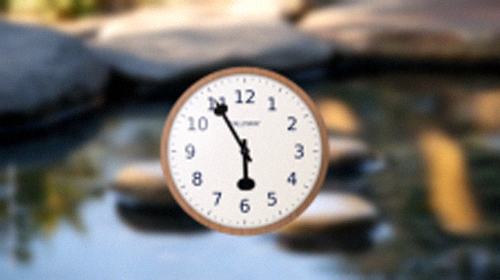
5:55
